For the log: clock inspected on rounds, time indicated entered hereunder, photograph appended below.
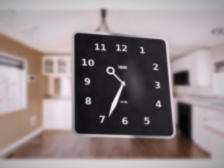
10:34
